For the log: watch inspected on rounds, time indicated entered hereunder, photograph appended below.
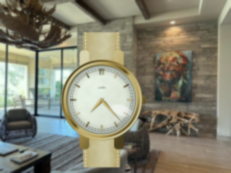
7:23
